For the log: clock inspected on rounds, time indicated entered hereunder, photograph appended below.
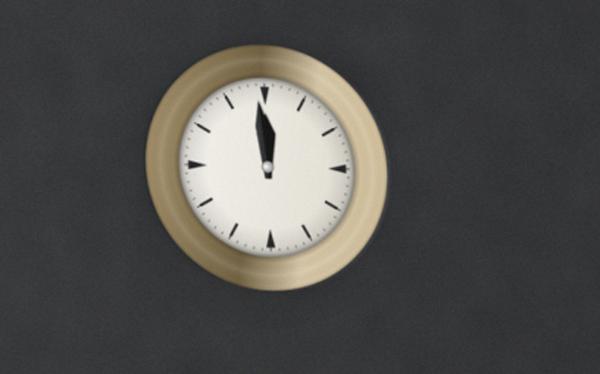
11:59
